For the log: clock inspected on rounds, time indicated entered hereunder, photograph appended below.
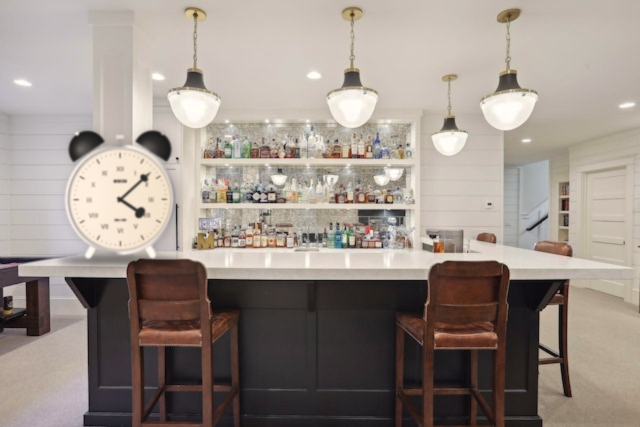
4:08
